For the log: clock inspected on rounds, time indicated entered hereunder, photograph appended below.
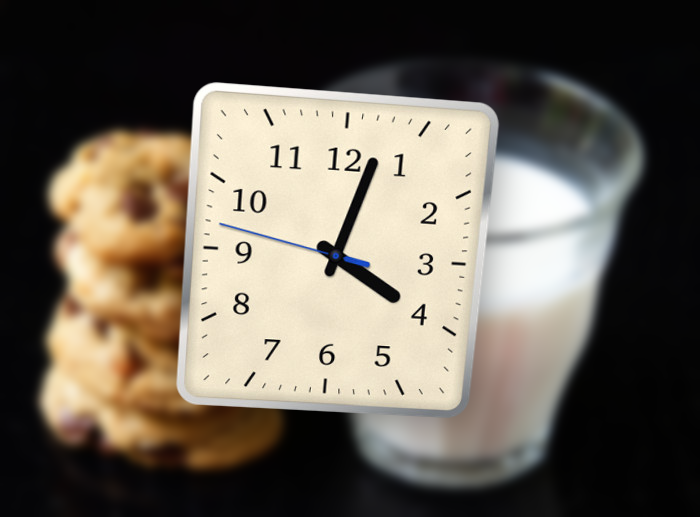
4:02:47
